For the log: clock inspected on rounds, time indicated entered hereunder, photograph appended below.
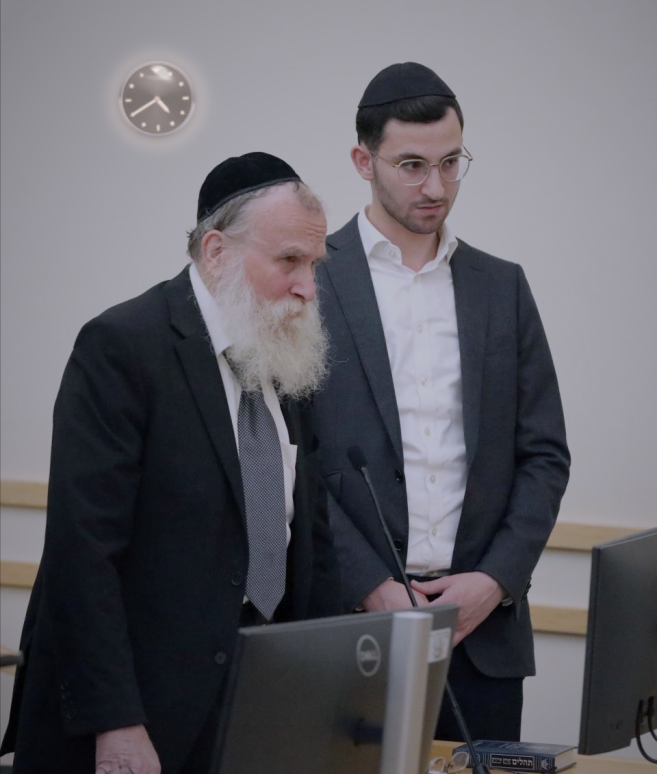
4:40
